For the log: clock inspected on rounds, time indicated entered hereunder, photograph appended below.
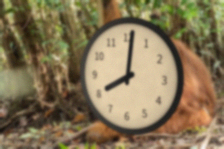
8:01
